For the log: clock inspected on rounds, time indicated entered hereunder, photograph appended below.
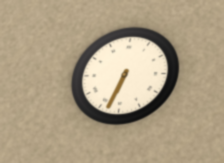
6:33
